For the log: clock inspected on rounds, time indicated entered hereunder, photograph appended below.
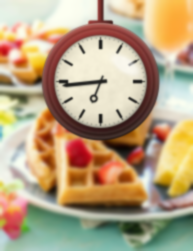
6:44
